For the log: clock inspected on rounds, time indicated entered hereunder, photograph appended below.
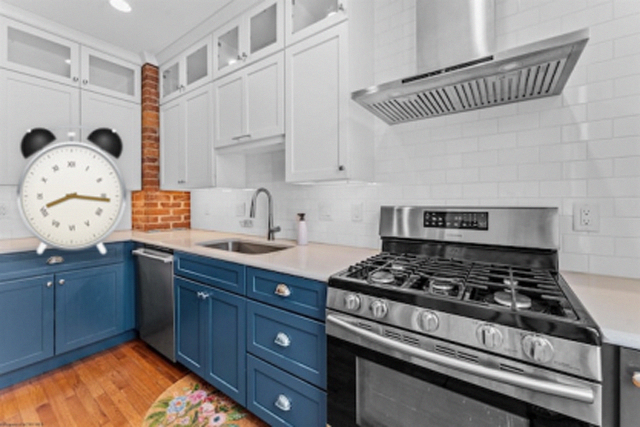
8:16
